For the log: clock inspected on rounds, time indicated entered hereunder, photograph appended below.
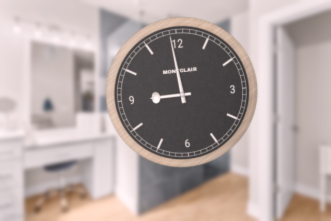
8:59
